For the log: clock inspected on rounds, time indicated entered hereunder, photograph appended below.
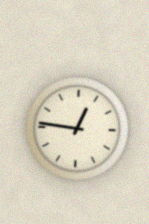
12:46
